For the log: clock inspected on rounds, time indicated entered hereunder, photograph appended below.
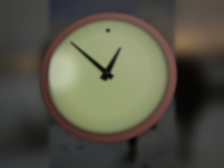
12:52
